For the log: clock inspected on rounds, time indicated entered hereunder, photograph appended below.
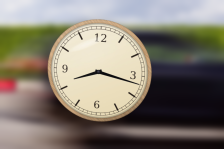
8:17
